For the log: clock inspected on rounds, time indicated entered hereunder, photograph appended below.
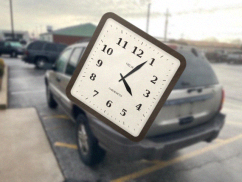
4:04
